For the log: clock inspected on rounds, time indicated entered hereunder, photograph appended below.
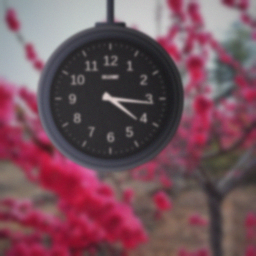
4:16
